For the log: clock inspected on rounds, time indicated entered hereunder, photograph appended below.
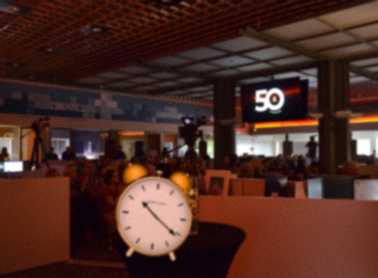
10:21
